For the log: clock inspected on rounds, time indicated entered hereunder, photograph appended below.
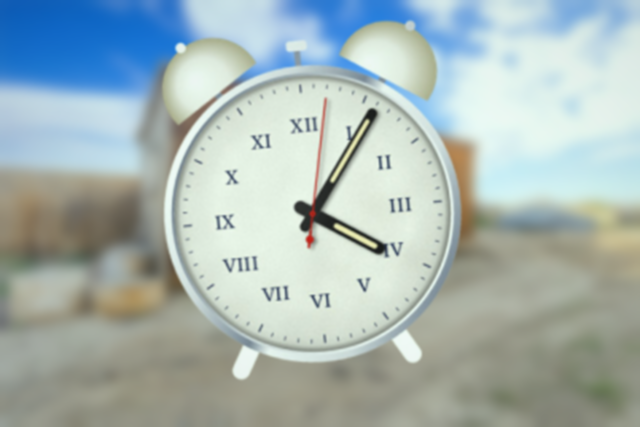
4:06:02
